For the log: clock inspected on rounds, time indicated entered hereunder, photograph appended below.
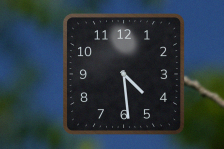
4:29
